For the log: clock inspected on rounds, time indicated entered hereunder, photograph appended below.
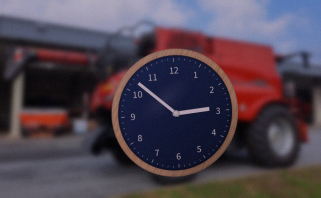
2:52
